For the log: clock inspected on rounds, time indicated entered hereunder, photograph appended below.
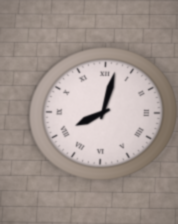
8:02
